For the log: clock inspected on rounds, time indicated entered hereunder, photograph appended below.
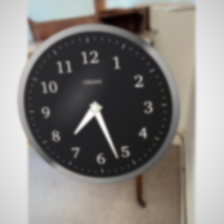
7:27
